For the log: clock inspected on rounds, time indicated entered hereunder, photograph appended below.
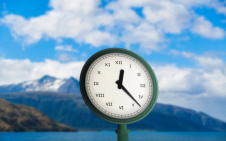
12:23
